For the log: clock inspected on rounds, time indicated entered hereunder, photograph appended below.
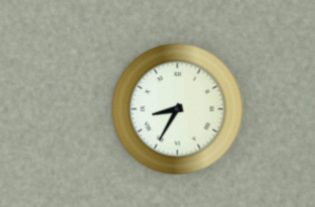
8:35
